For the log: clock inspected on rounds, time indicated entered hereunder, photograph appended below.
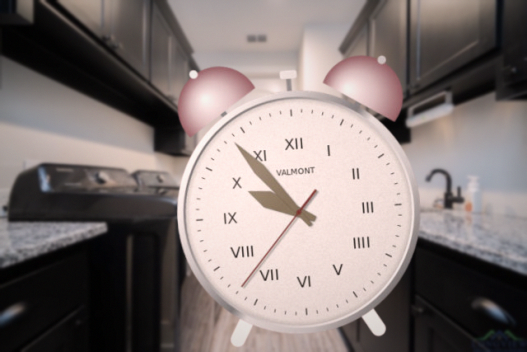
9:53:37
